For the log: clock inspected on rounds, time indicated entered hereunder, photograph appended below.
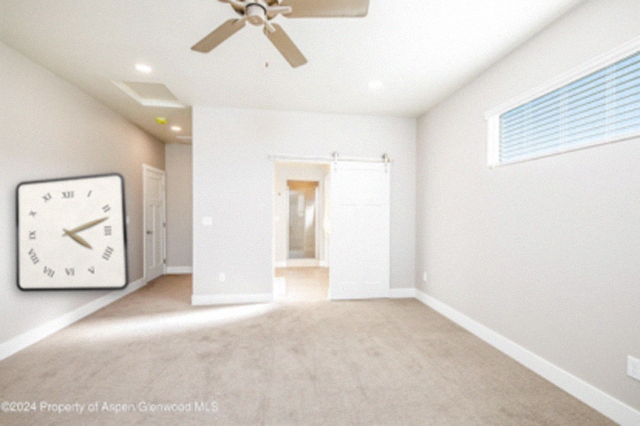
4:12
